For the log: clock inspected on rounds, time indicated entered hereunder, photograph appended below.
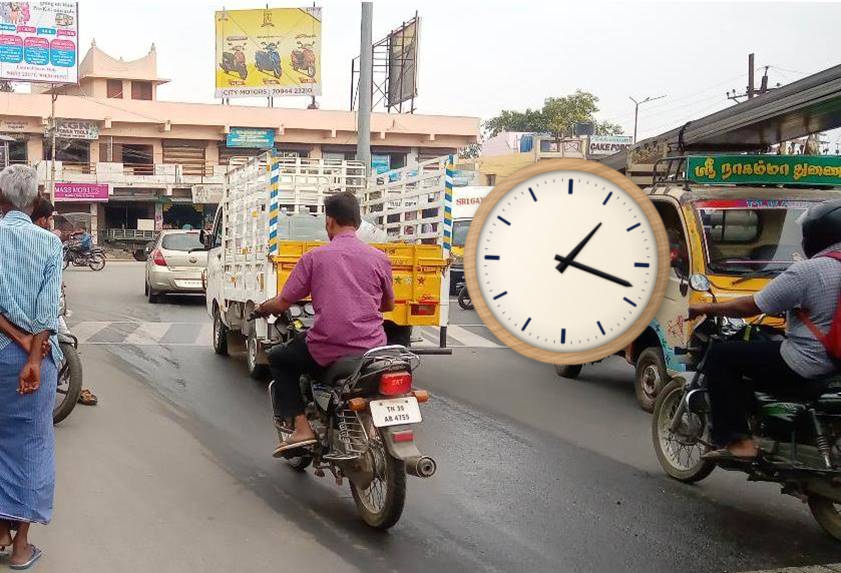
1:18
